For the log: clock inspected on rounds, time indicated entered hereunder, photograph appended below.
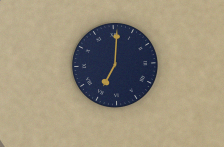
7:01
